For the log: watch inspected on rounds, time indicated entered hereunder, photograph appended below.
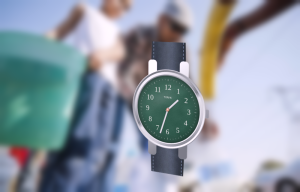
1:33
